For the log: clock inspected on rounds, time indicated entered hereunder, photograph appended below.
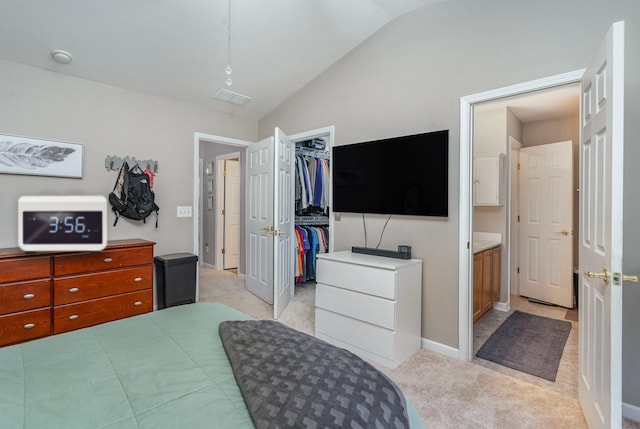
3:56
